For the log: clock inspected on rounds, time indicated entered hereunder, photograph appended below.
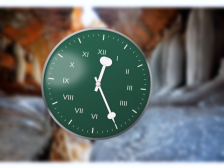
12:25
